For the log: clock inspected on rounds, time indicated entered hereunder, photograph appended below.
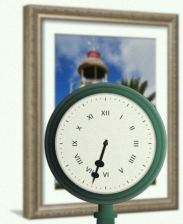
6:33
